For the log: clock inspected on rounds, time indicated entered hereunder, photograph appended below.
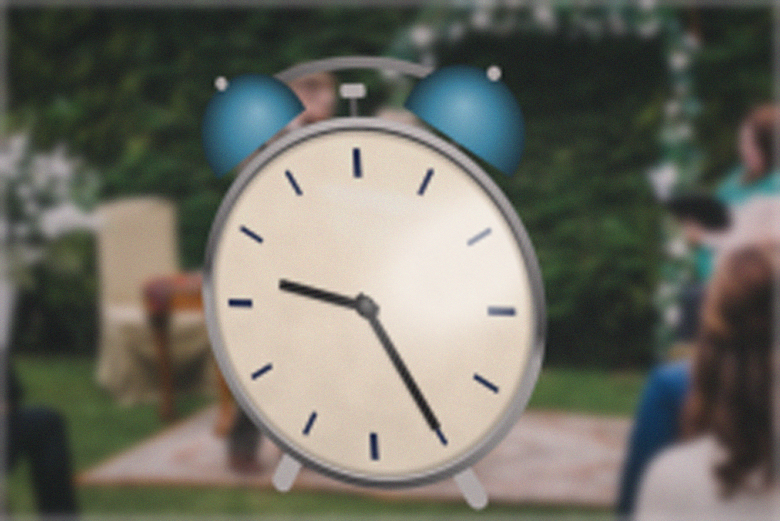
9:25
